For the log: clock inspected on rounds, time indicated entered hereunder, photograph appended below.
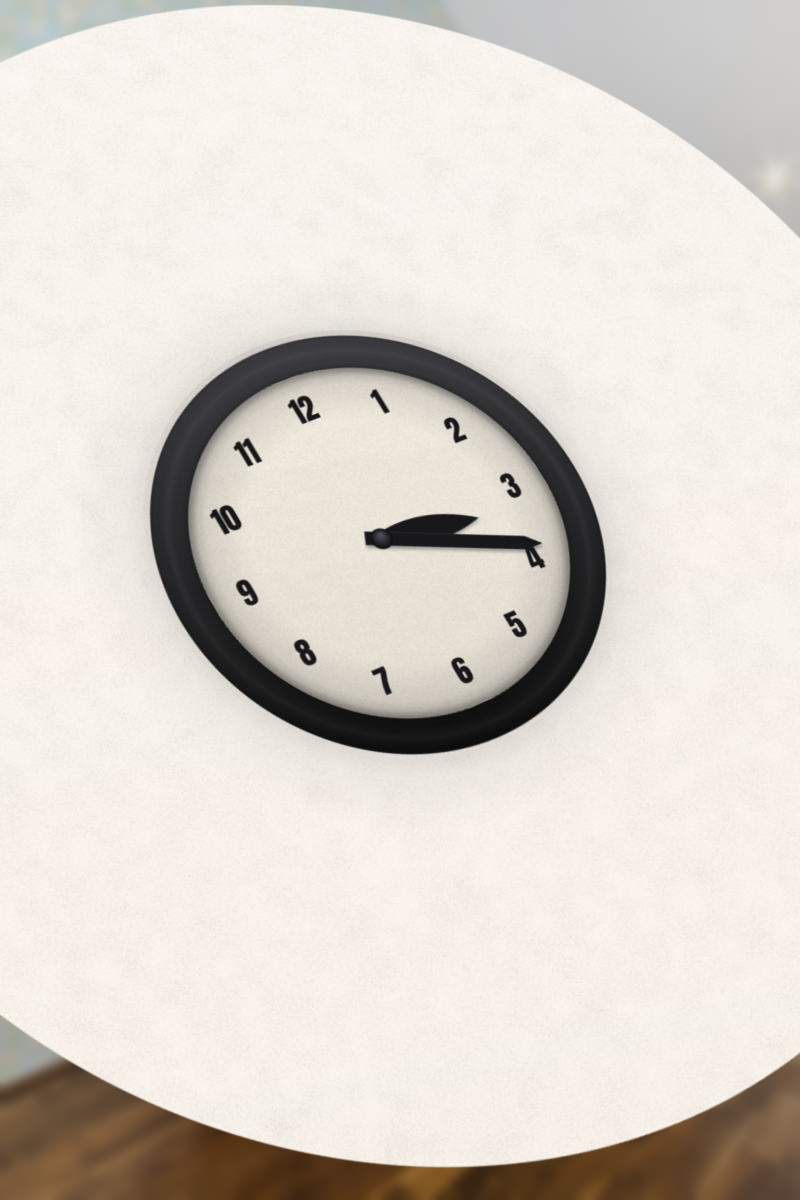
3:19
